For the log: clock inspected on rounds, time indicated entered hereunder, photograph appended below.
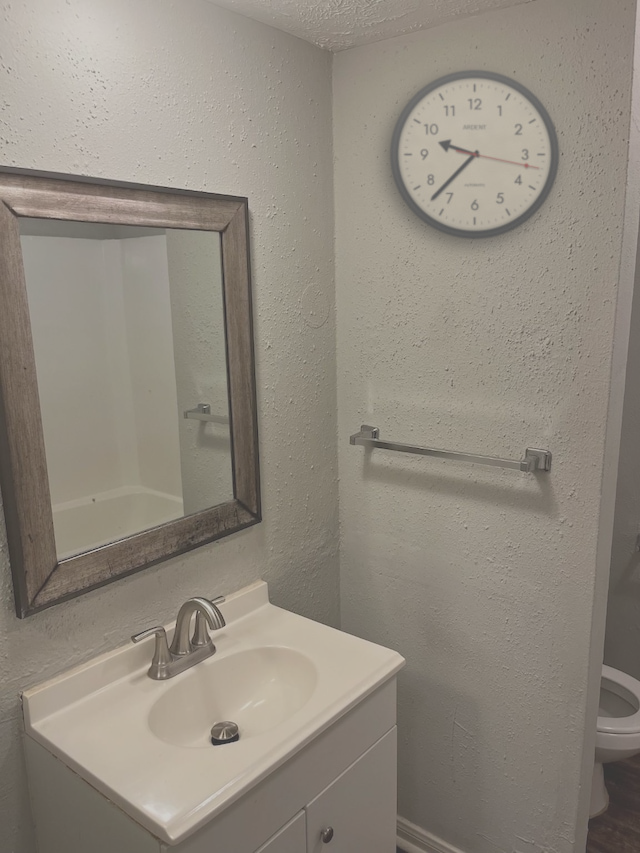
9:37:17
